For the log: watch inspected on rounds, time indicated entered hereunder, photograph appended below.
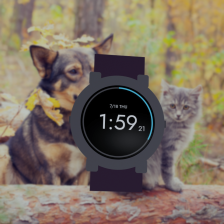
1:59
